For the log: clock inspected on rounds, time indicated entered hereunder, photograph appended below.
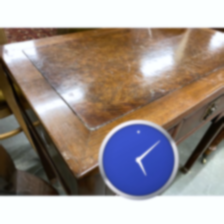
5:08
